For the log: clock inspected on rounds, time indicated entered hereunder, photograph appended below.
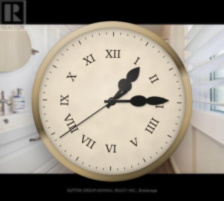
1:14:39
